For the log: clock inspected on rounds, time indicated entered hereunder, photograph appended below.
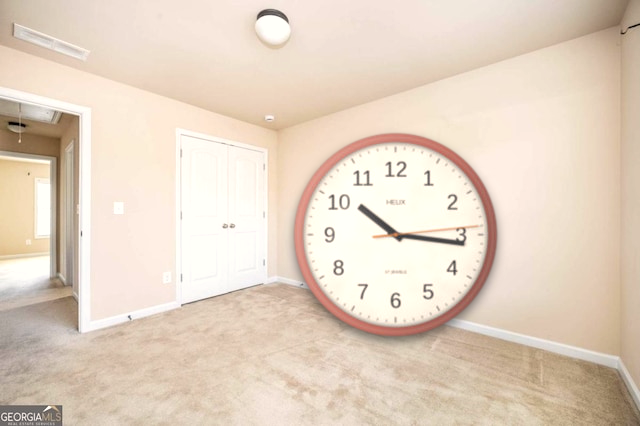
10:16:14
